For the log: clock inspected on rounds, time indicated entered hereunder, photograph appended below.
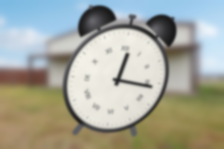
12:16
